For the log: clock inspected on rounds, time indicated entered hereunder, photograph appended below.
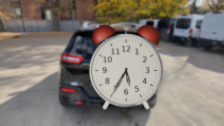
5:35
